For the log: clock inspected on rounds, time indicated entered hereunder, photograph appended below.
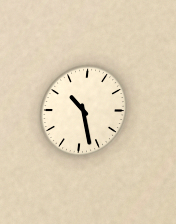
10:27
